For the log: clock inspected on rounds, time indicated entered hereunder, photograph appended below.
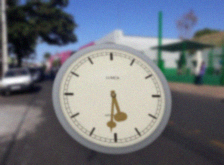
5:31
